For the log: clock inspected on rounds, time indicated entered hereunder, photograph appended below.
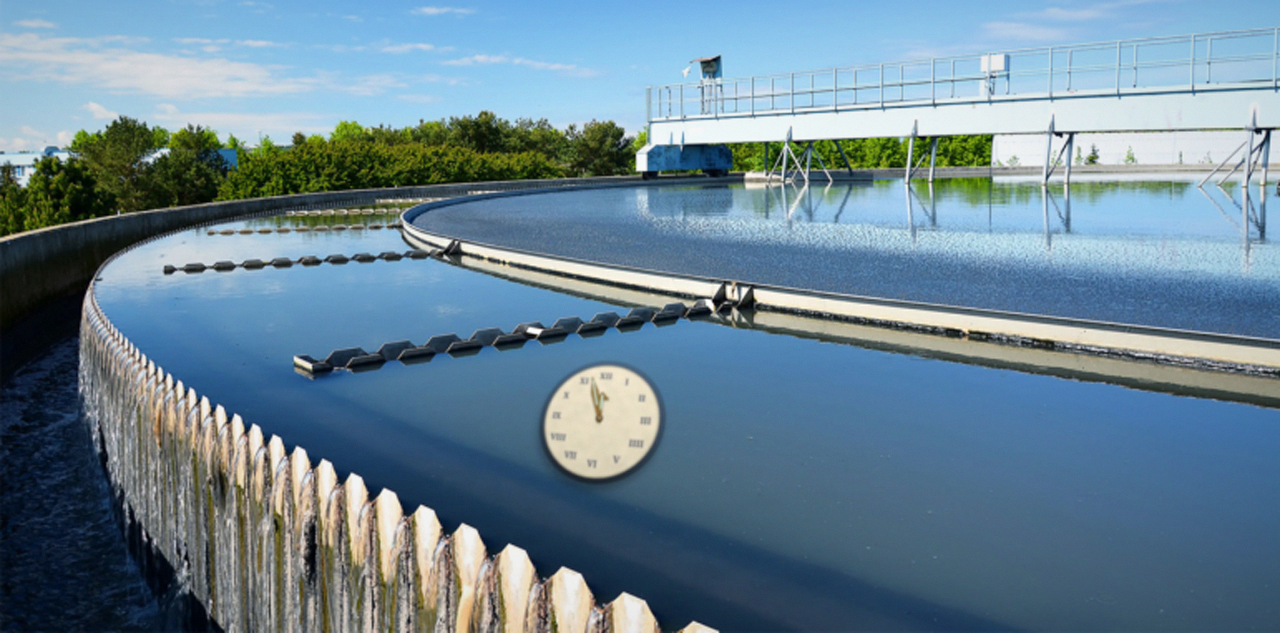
11:57
